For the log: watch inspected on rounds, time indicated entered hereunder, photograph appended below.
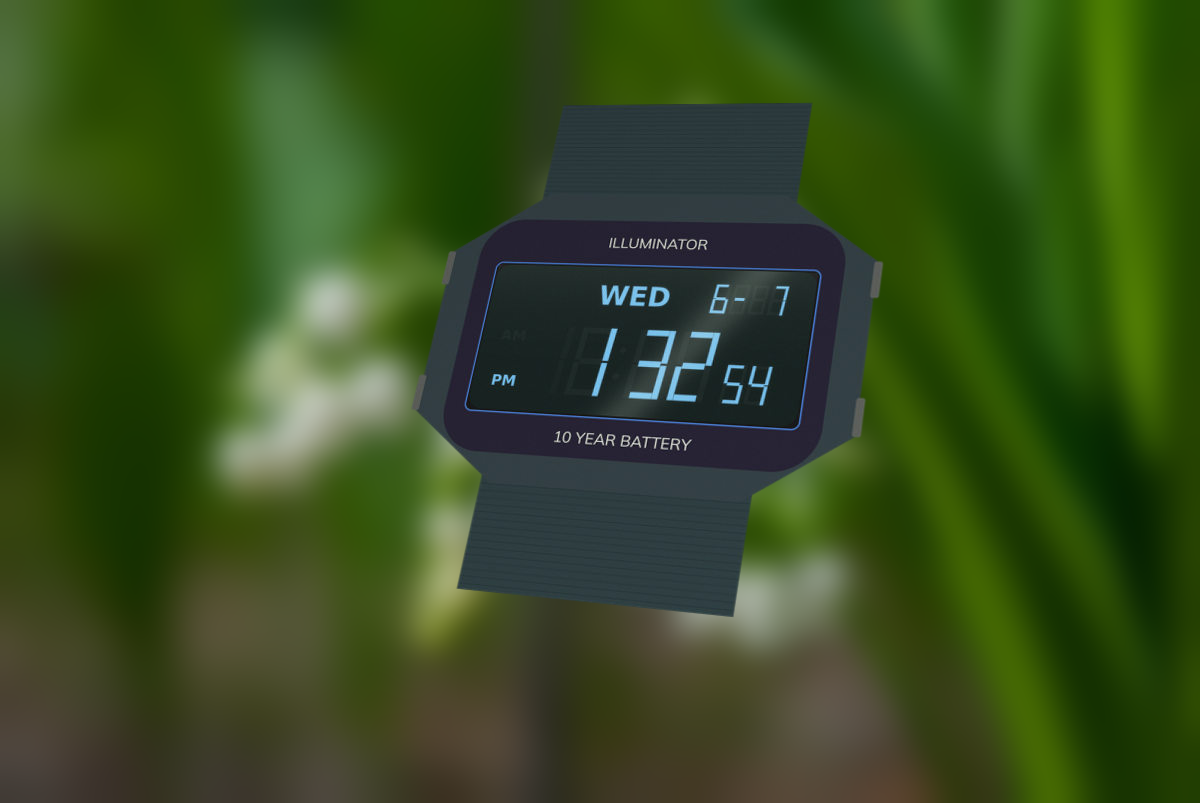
1:32:54
